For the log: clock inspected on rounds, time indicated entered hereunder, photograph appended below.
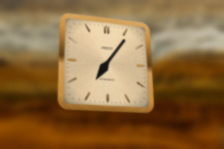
7:06
